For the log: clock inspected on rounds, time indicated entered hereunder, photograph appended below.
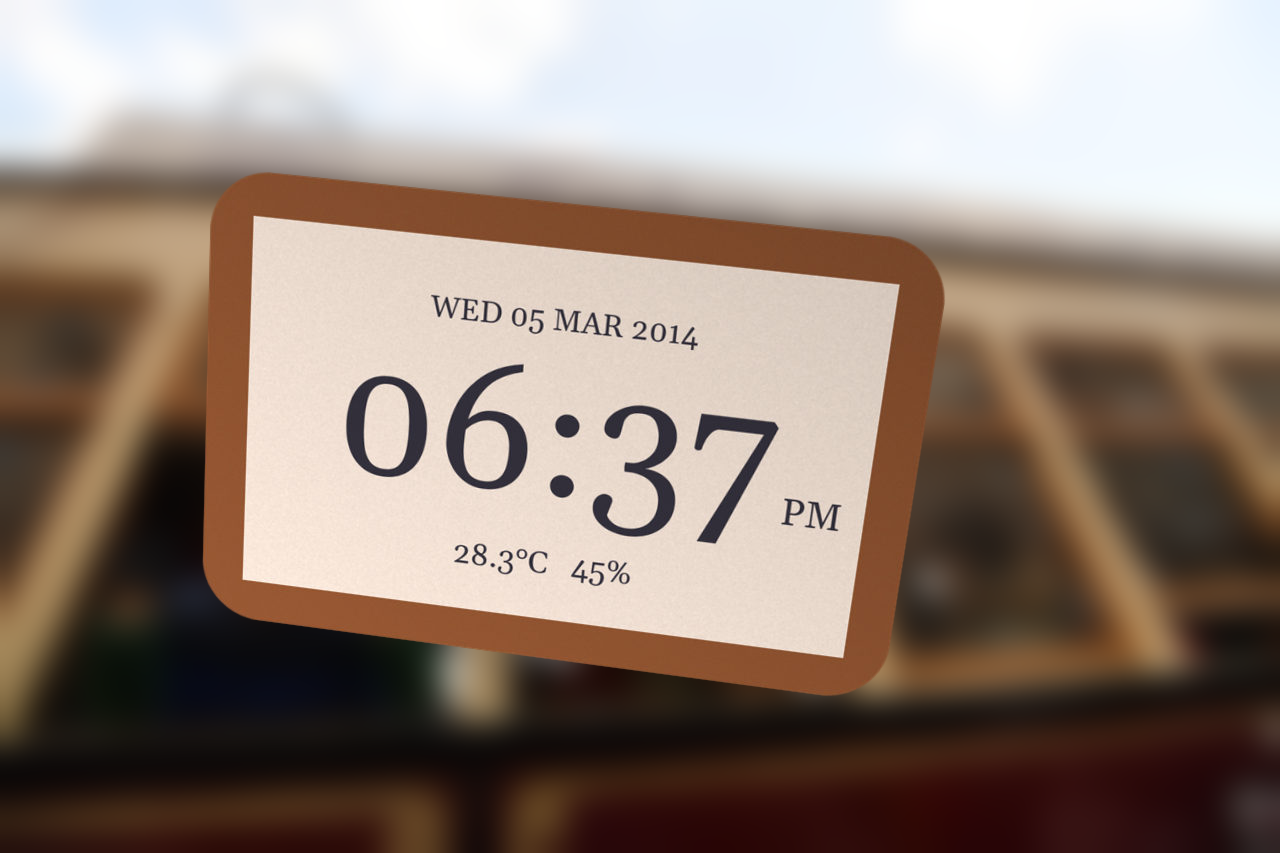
6:37
